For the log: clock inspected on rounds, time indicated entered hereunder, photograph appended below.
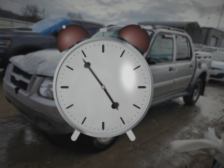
4:54
